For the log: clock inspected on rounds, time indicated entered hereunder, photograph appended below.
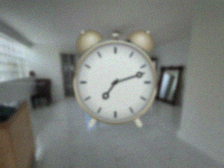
7:12
